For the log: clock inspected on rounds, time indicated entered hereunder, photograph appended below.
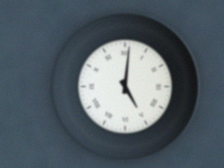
5:01
